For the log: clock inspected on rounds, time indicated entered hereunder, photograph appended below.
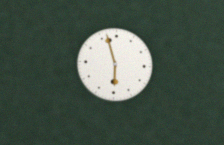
5:57
